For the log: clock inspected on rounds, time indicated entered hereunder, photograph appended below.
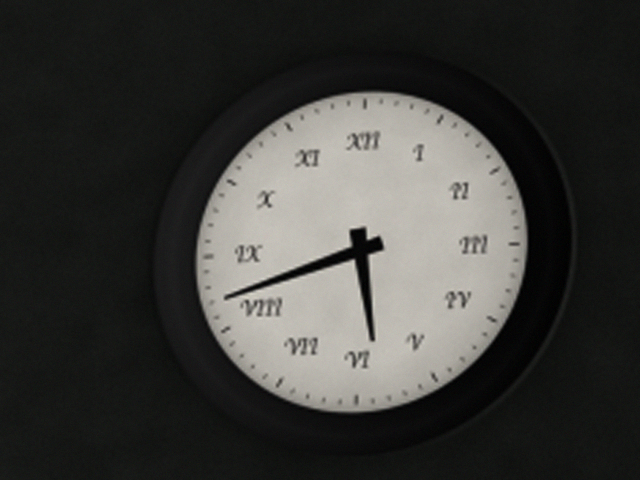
5:42
